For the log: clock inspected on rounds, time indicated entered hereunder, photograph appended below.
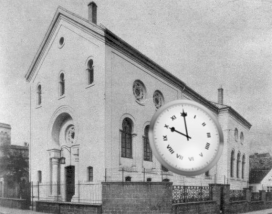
10:00
